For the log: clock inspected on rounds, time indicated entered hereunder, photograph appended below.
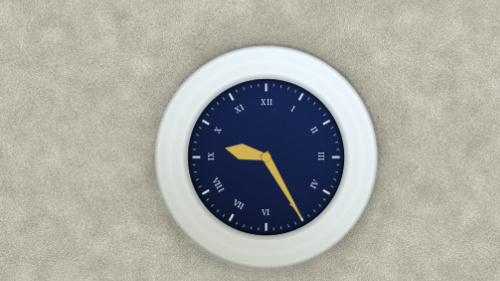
9:25
